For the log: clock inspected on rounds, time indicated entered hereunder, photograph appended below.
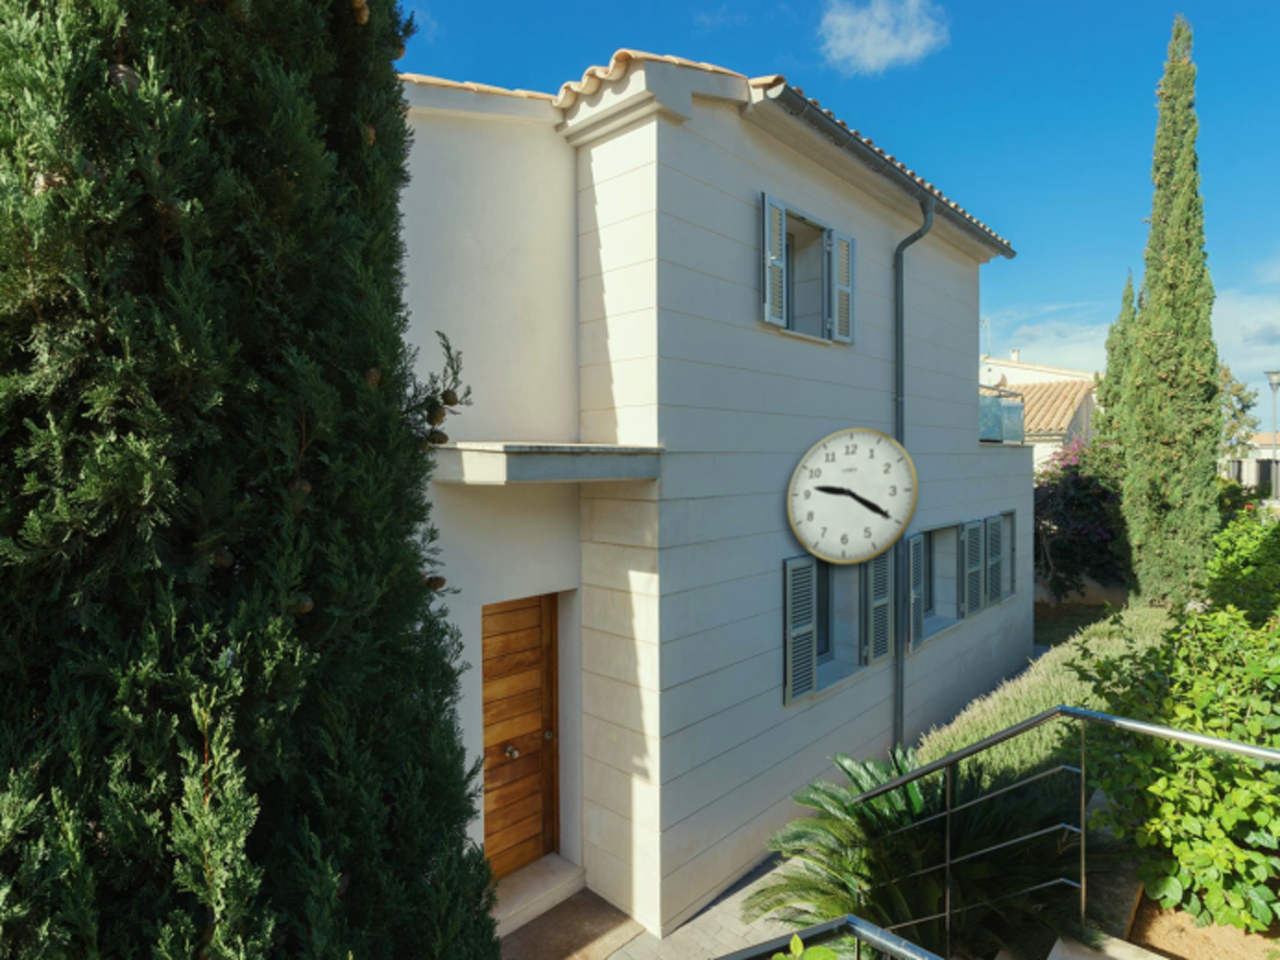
9:20
